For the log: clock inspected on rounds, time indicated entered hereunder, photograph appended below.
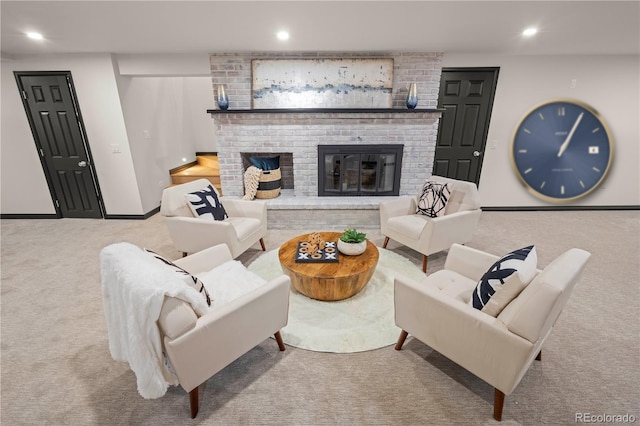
1:05
